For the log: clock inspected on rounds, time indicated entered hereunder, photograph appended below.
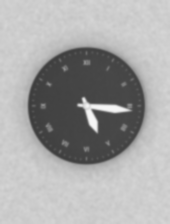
5:16
